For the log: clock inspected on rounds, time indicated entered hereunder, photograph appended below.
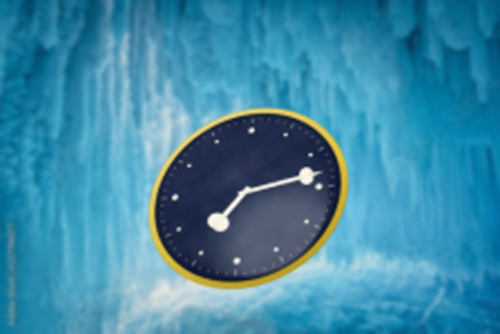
7:13
